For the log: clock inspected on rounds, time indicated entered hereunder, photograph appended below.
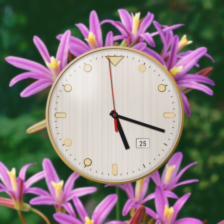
5:17:59
